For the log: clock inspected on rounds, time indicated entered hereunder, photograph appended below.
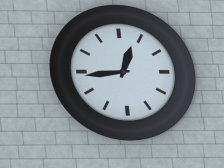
12:44
